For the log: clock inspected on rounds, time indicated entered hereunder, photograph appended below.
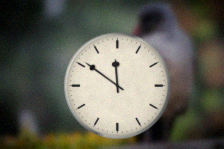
11:51
